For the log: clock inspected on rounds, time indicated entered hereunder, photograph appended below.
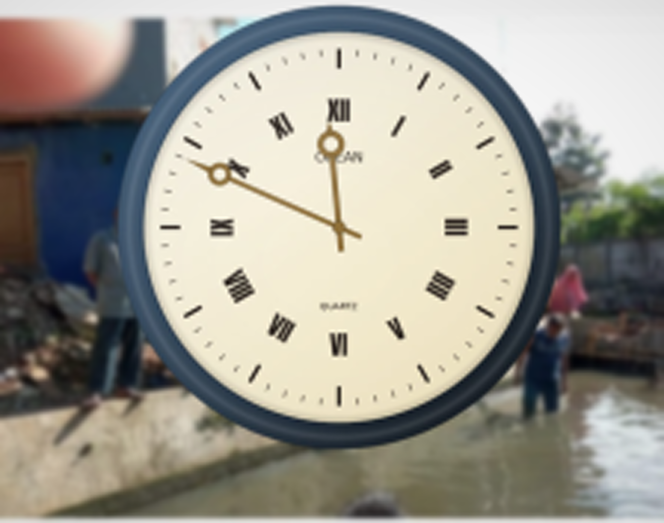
11:49
